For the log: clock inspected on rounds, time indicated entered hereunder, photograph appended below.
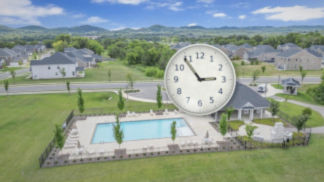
2:54
